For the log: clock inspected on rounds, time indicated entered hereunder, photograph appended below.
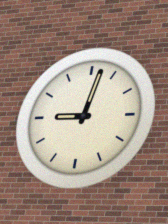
9:02
